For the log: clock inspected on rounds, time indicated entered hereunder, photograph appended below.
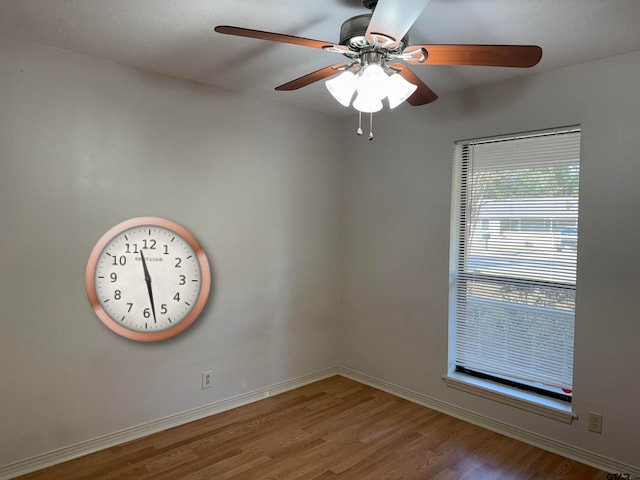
11:28
